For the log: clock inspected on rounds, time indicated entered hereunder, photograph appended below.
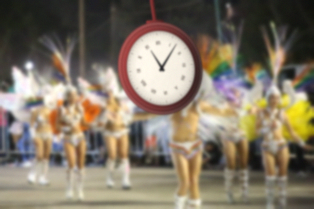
11:07
